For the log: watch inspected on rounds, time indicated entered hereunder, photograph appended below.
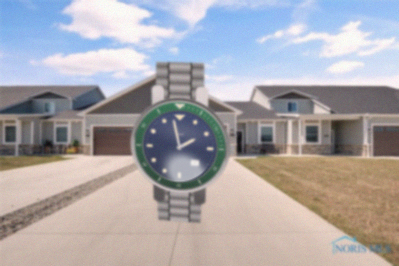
1:58
